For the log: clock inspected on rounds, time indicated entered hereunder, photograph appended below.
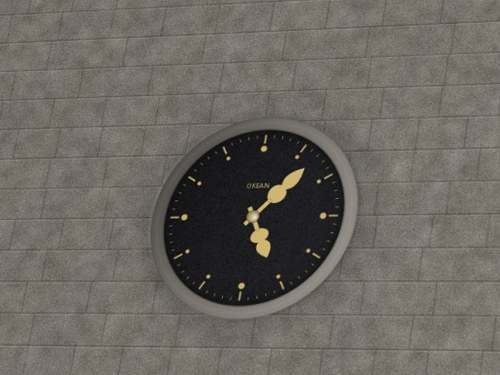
5:07
